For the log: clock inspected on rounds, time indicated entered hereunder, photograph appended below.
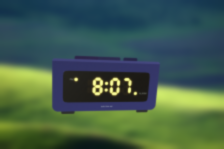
8:07
